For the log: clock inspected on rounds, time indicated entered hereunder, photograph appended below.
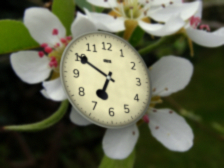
6:50
